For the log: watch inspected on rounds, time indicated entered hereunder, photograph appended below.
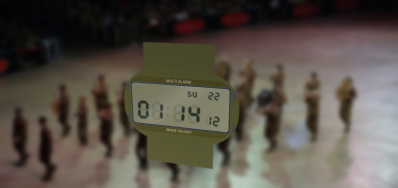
1:14:12
